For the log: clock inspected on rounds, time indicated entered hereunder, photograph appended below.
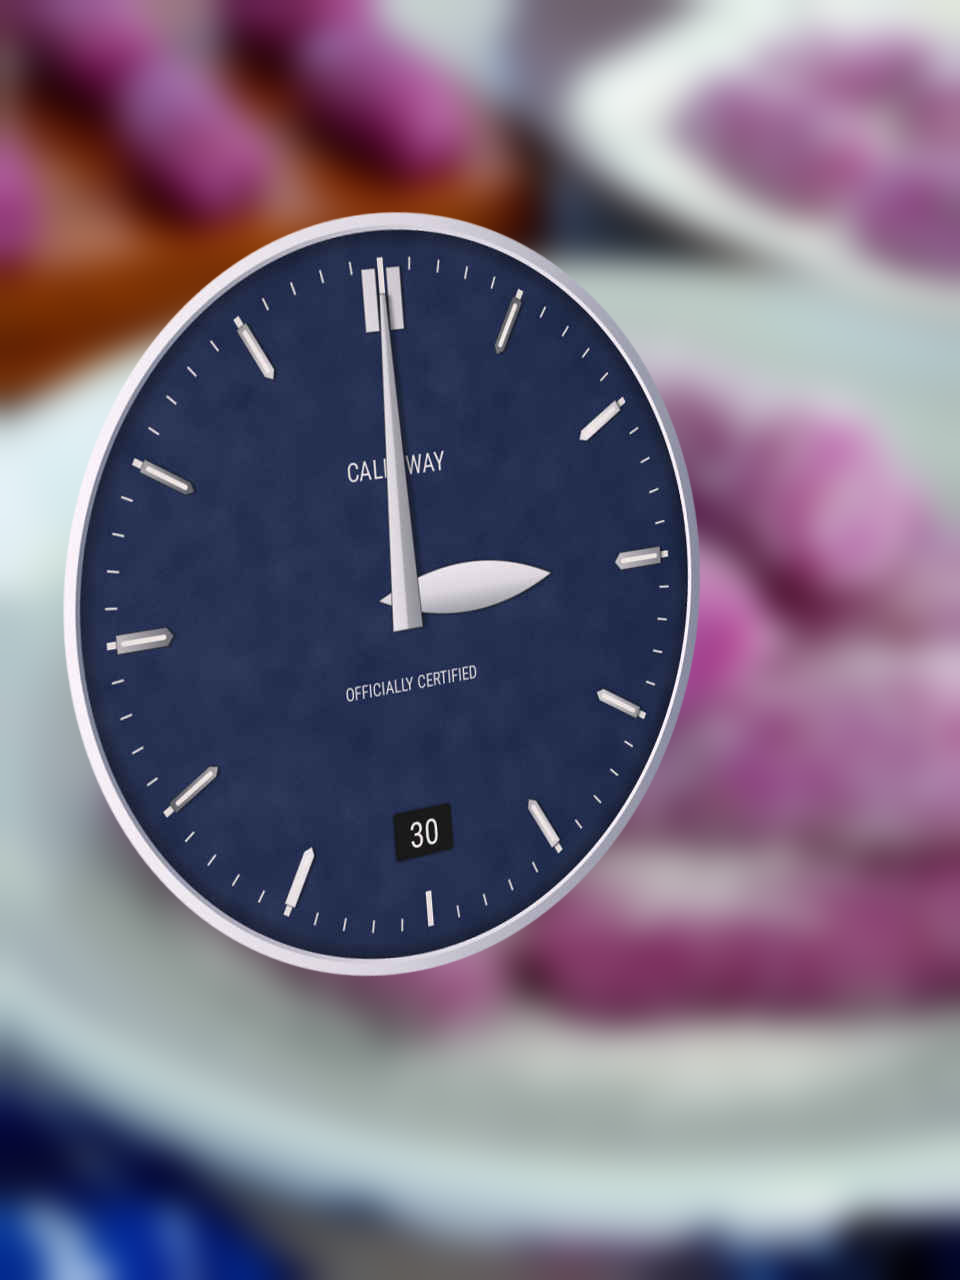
3:00
